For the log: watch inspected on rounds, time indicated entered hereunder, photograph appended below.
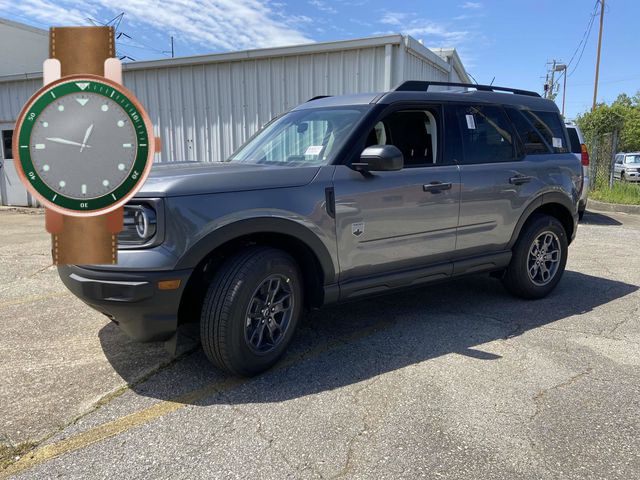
12:47
